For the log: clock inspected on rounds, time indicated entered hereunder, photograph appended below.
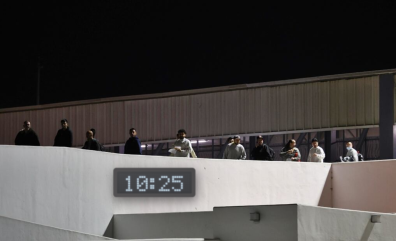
10:25
